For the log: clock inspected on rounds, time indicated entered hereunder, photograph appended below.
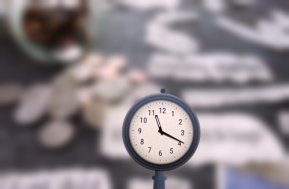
11:19
